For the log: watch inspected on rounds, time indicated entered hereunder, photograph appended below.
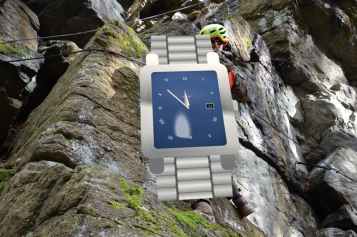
11:53
